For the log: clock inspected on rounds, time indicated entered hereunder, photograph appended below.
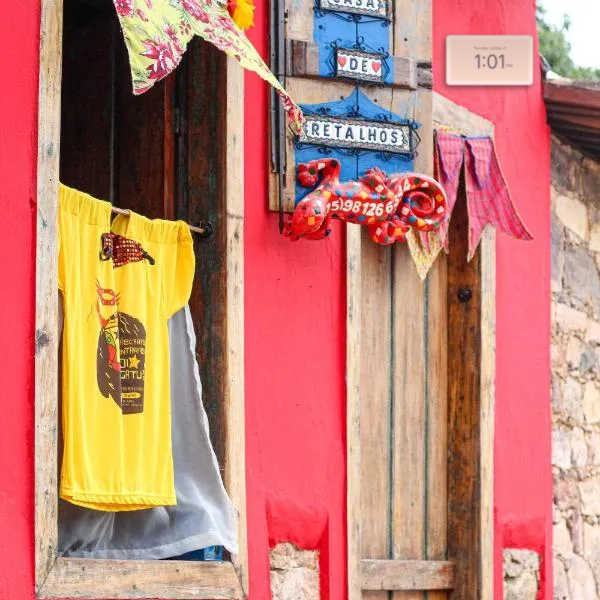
1:01
